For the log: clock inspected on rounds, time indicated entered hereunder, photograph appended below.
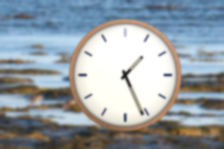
1:26
